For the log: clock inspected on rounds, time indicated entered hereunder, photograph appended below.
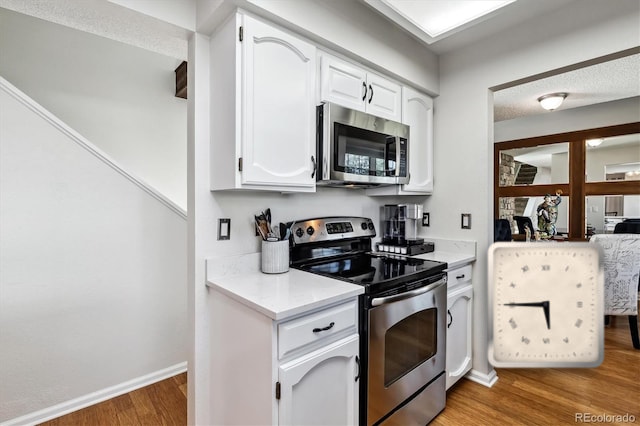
5:45
